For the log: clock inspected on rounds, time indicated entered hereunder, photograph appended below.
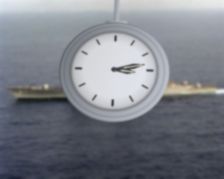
3:13
